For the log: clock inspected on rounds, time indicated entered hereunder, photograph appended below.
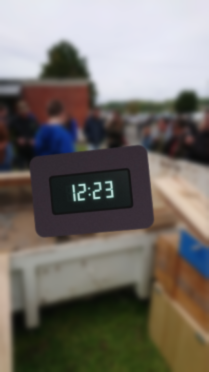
12:23
